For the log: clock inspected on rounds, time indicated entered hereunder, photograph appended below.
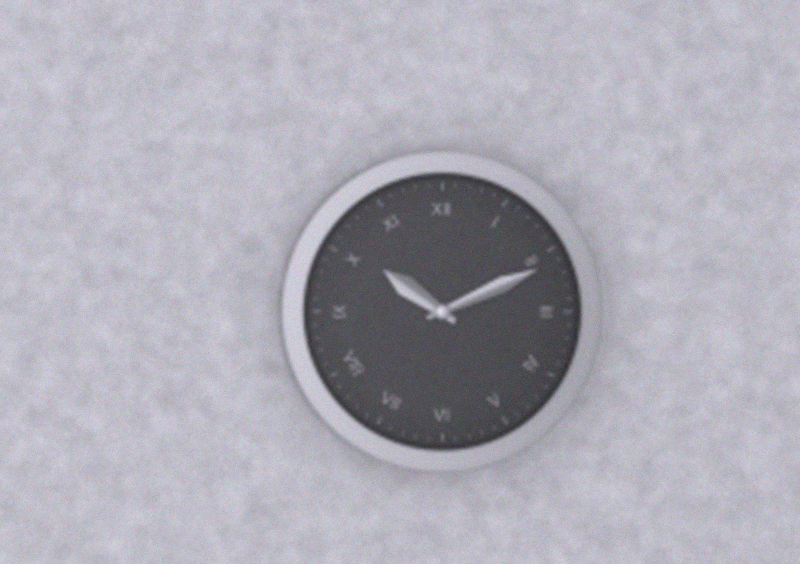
10:11
